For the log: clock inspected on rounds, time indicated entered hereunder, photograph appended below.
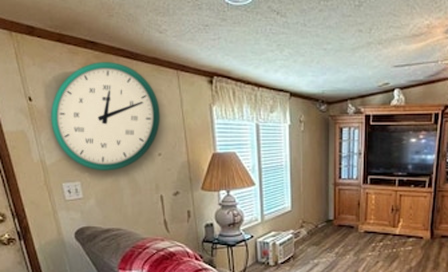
12:11
